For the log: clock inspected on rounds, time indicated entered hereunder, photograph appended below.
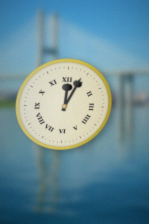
12:04
